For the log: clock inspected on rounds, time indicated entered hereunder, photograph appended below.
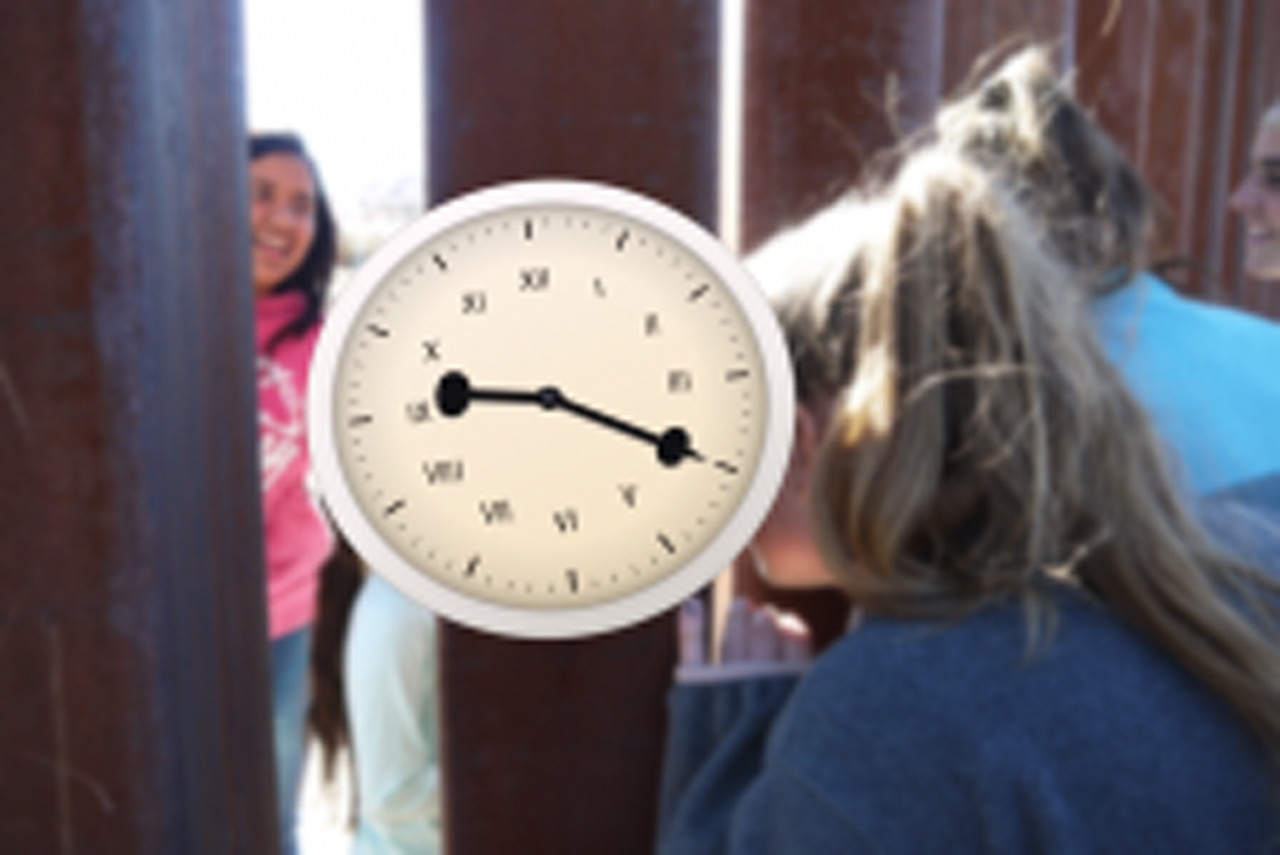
9:20
